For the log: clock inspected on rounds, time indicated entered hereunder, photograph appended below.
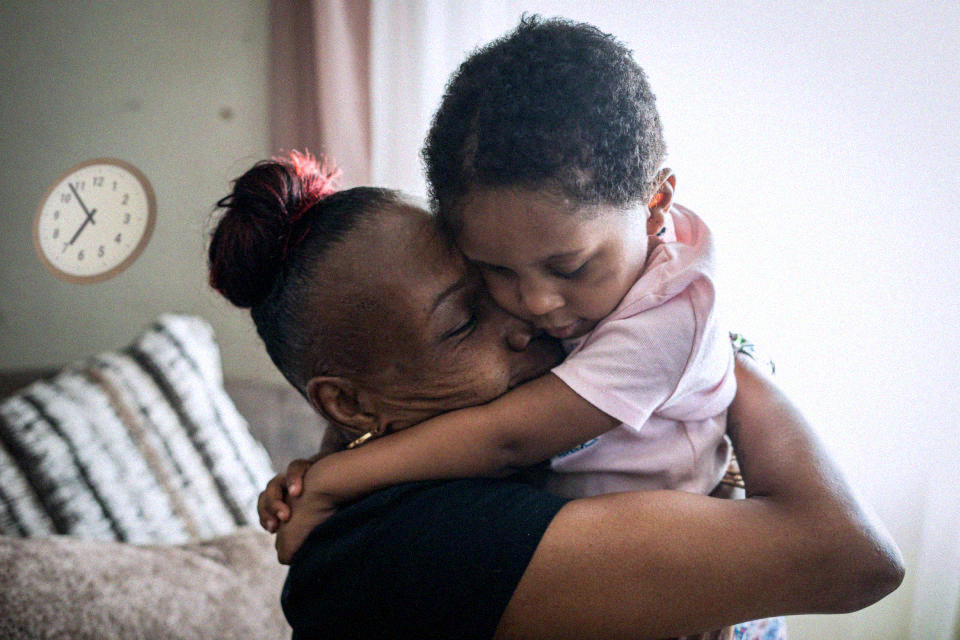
6:53
